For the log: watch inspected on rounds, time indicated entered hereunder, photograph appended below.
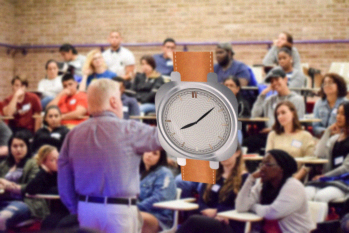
8:08
